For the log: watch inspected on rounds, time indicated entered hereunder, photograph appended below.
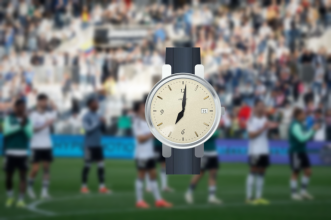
7:01
